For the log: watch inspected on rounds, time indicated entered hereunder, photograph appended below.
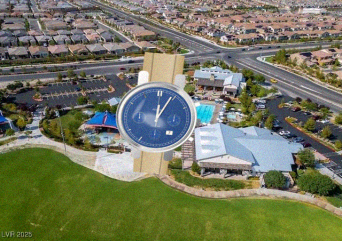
12:04
